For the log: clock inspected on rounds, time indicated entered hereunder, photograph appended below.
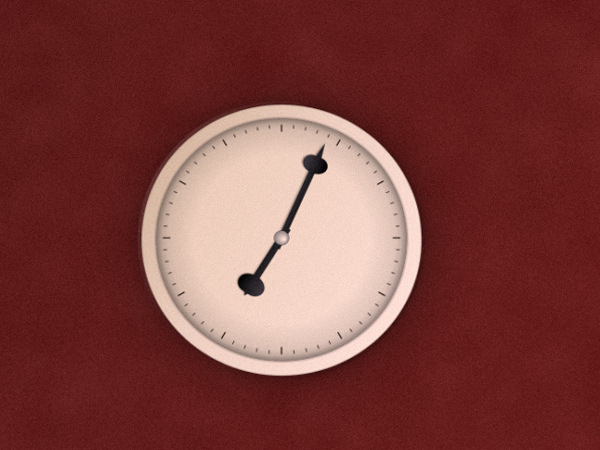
7:04
